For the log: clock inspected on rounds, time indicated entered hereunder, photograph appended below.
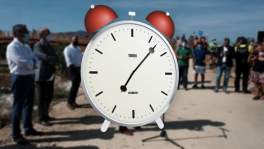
7:07
